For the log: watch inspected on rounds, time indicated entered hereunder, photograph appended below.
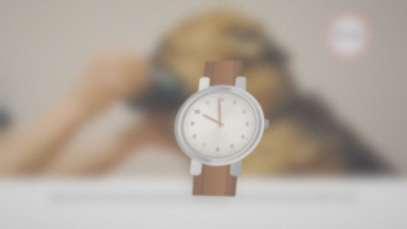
9:59
